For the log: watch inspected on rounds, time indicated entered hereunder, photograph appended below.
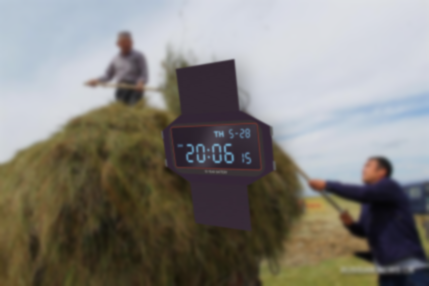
20:06
